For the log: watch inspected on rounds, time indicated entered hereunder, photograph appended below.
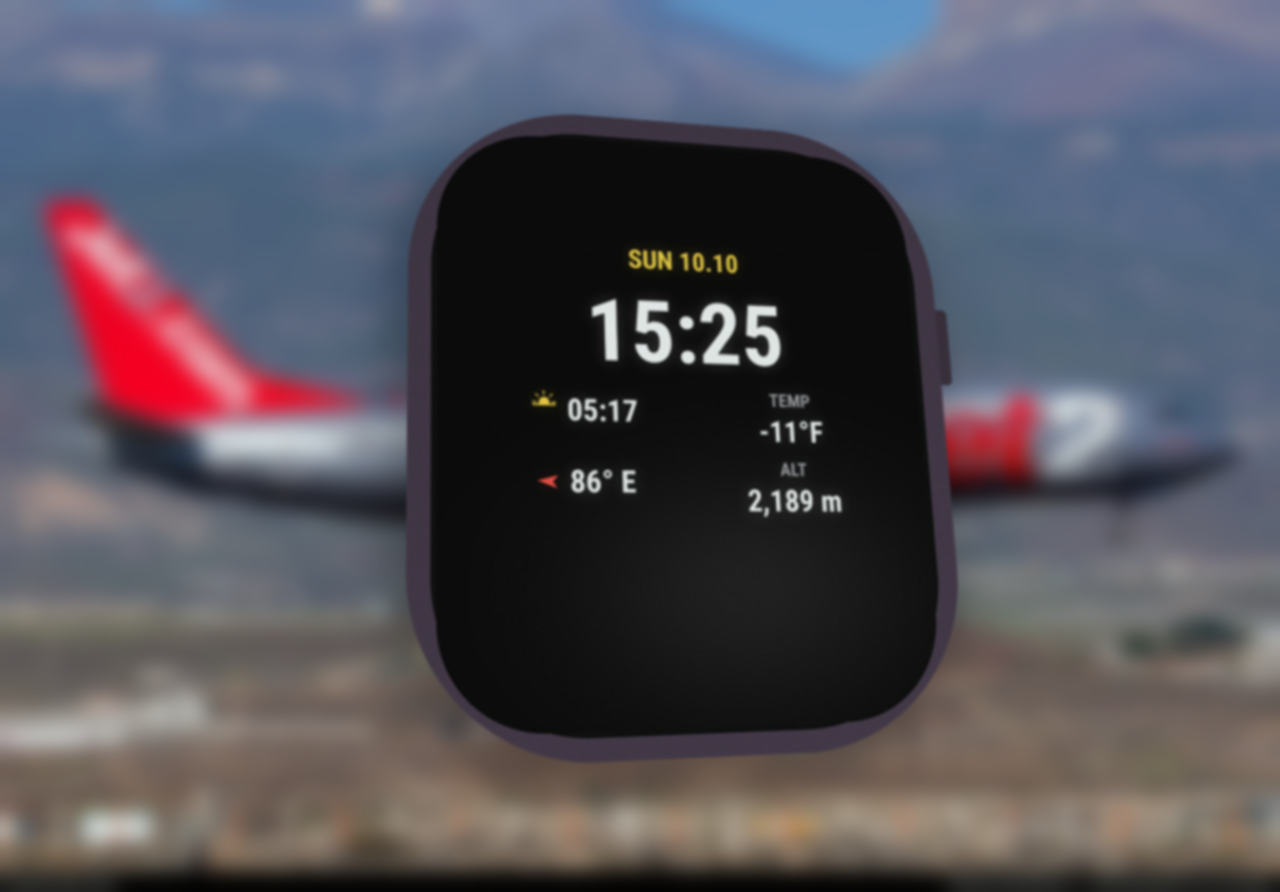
15:25
